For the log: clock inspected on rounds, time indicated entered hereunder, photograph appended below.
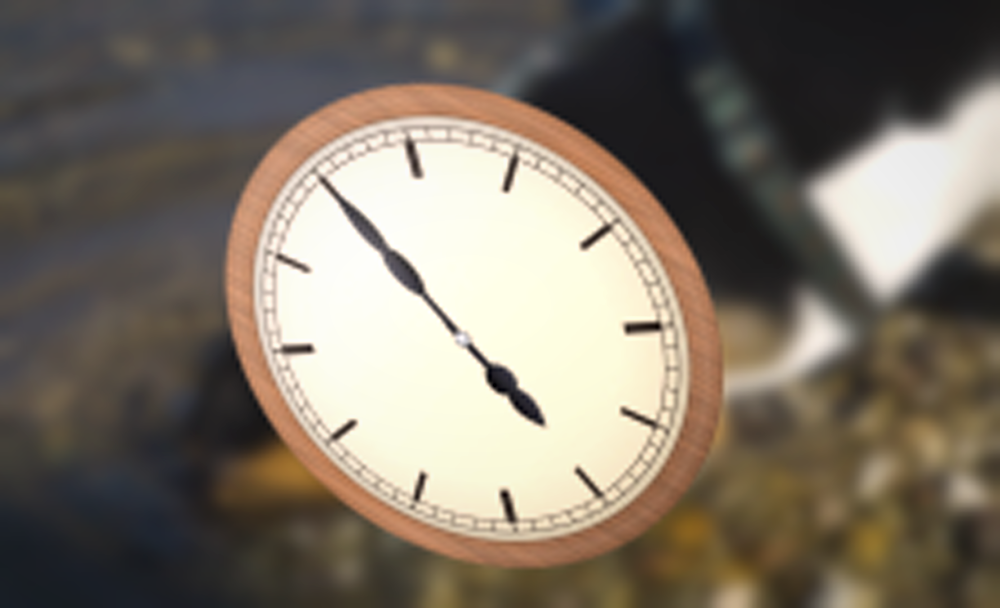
4:55
